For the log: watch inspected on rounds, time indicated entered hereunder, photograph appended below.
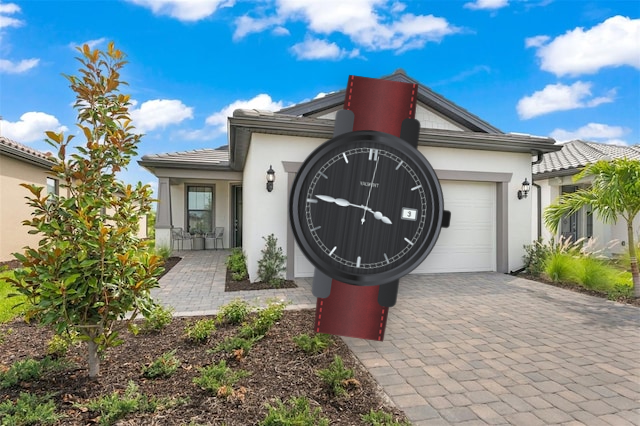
3:46:01
